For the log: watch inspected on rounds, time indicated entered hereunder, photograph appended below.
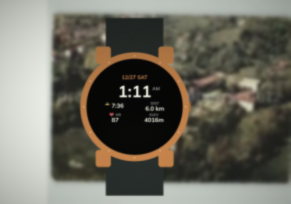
1:11
